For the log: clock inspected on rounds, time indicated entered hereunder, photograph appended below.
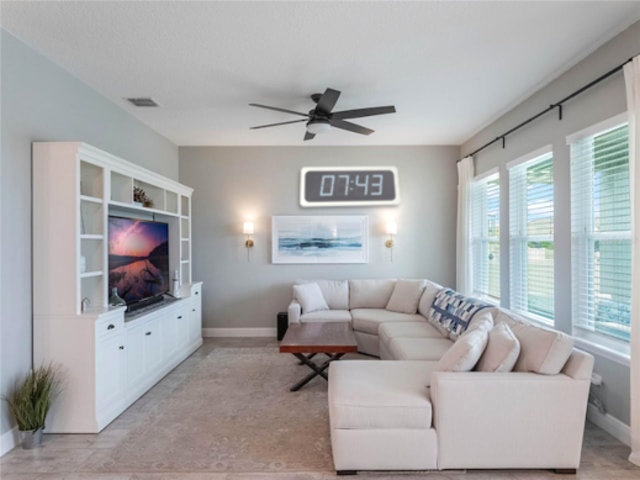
7:43
